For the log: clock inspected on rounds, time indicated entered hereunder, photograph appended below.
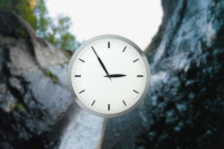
2:55
